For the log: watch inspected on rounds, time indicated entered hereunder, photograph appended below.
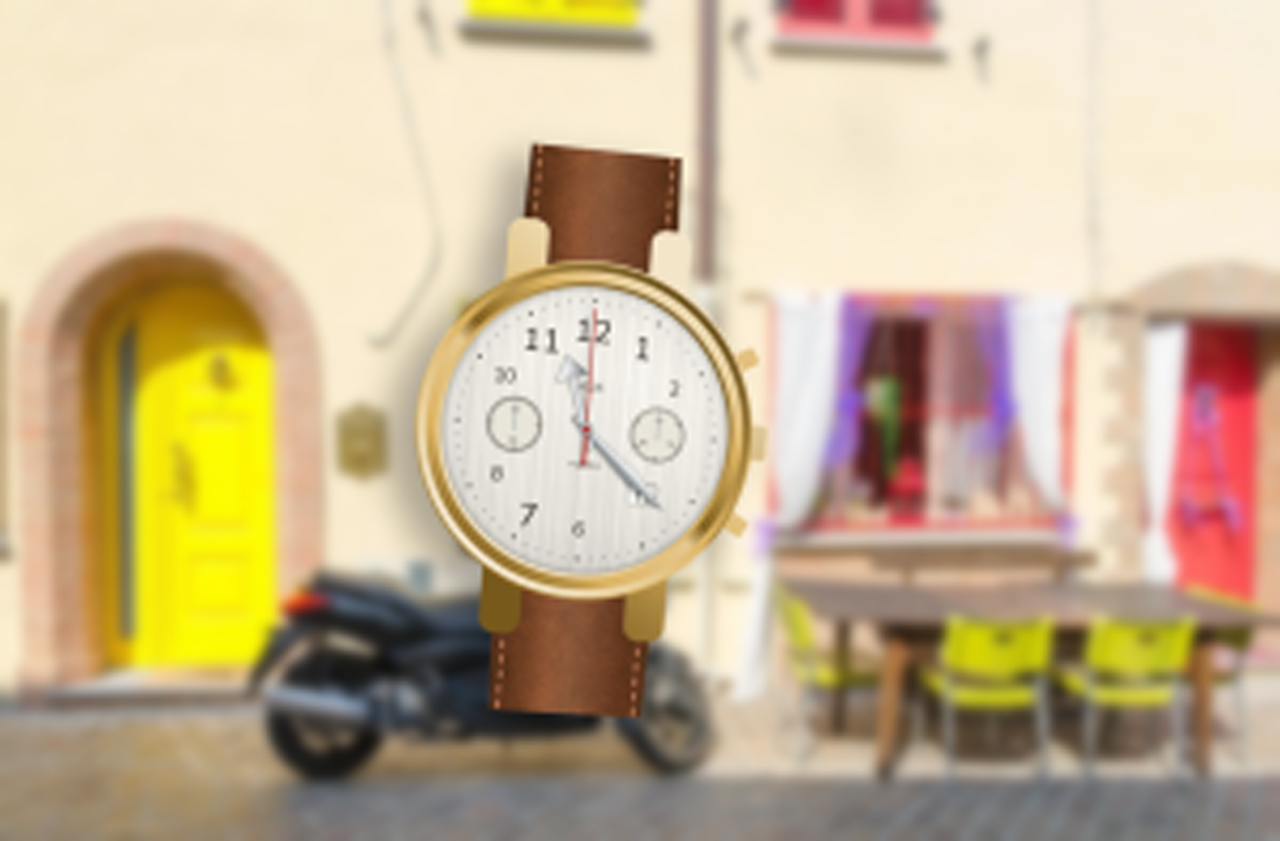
11:22
